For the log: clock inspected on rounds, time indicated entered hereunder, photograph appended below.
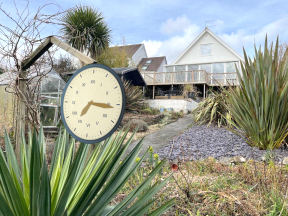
7:16
